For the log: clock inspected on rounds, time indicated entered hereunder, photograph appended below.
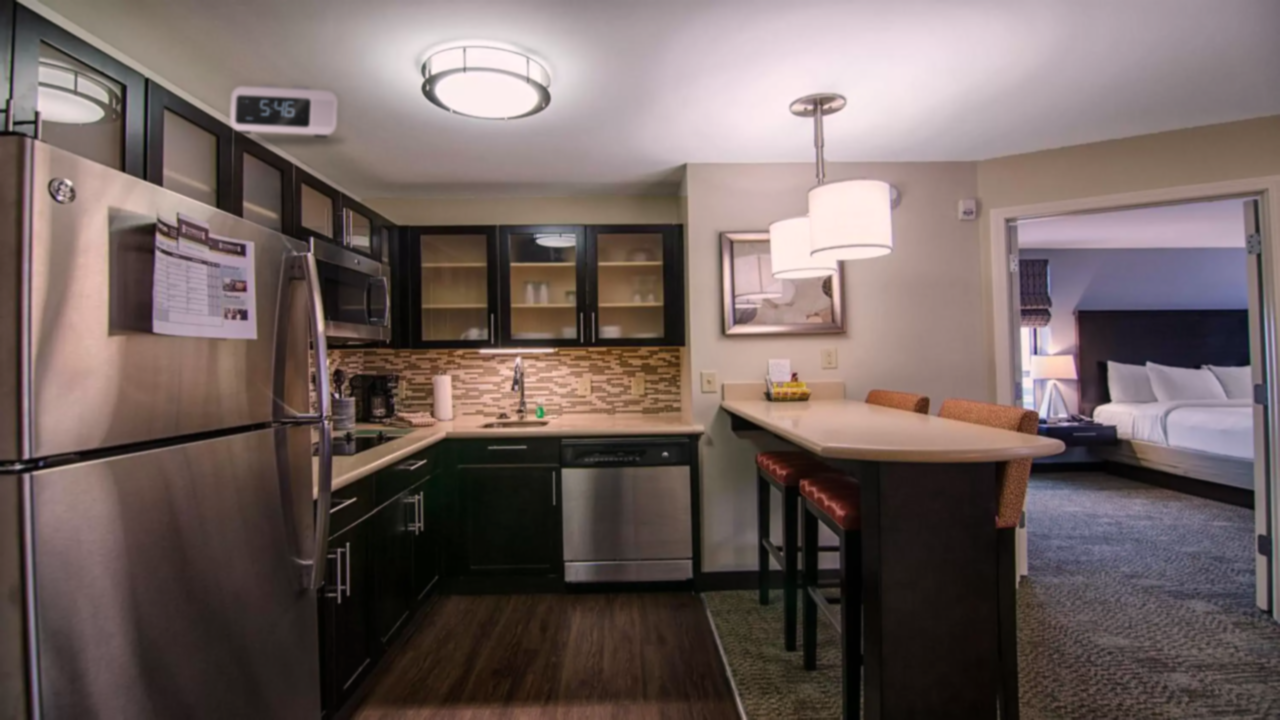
5:46
